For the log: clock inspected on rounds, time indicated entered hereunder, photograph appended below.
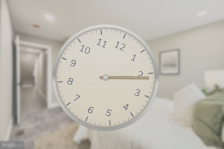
2:11
